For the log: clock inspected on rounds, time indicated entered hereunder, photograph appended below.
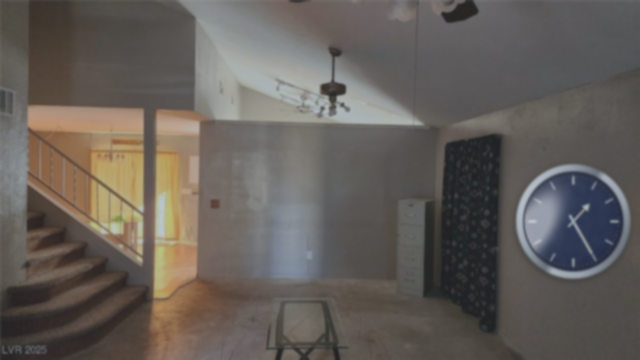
1:25
